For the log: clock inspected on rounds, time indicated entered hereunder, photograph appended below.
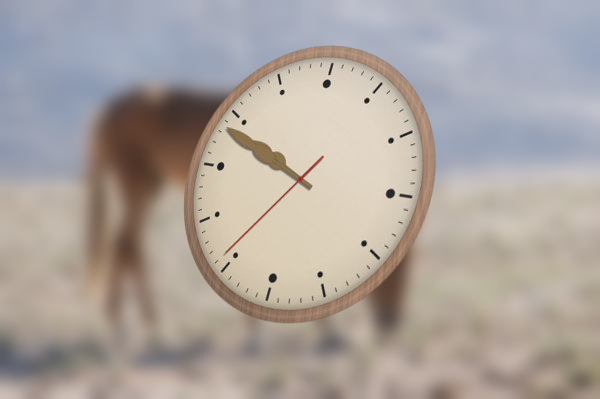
9:48:36
